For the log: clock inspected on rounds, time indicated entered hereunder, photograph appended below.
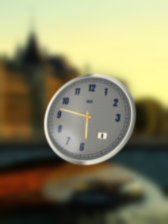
5:47
